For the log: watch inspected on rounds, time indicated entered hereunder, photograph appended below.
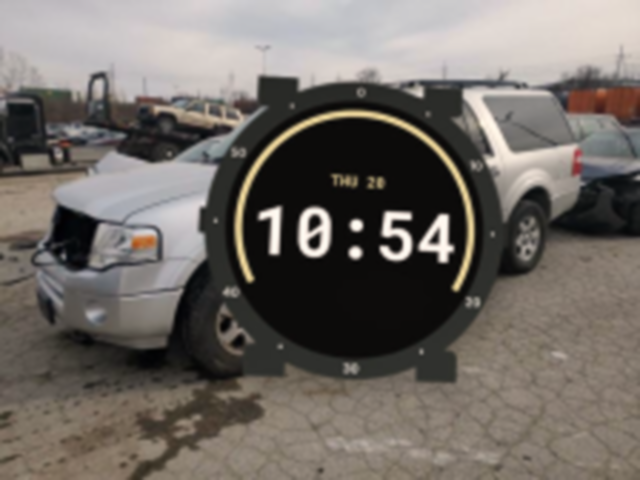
10:54
